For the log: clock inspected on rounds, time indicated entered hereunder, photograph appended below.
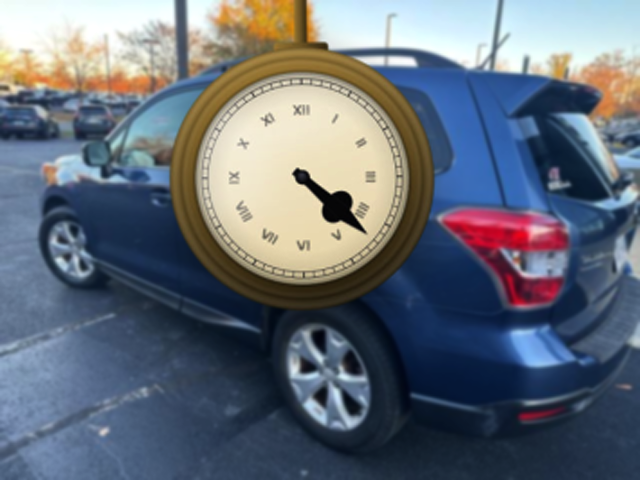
4:22
